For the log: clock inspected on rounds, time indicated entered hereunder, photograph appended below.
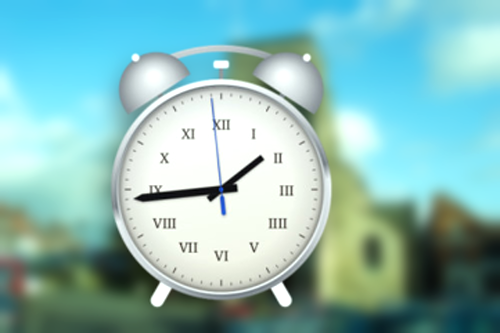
1:43:59
